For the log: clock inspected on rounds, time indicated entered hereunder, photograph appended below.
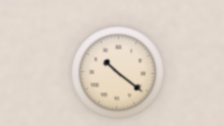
10:21
